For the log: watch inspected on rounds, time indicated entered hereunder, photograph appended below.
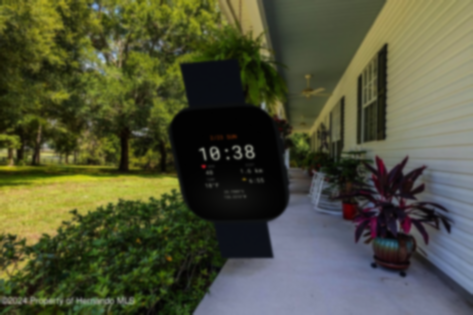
10:38
